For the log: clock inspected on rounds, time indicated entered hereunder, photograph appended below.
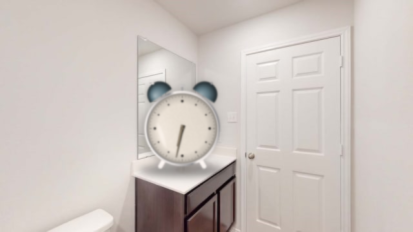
6:32
